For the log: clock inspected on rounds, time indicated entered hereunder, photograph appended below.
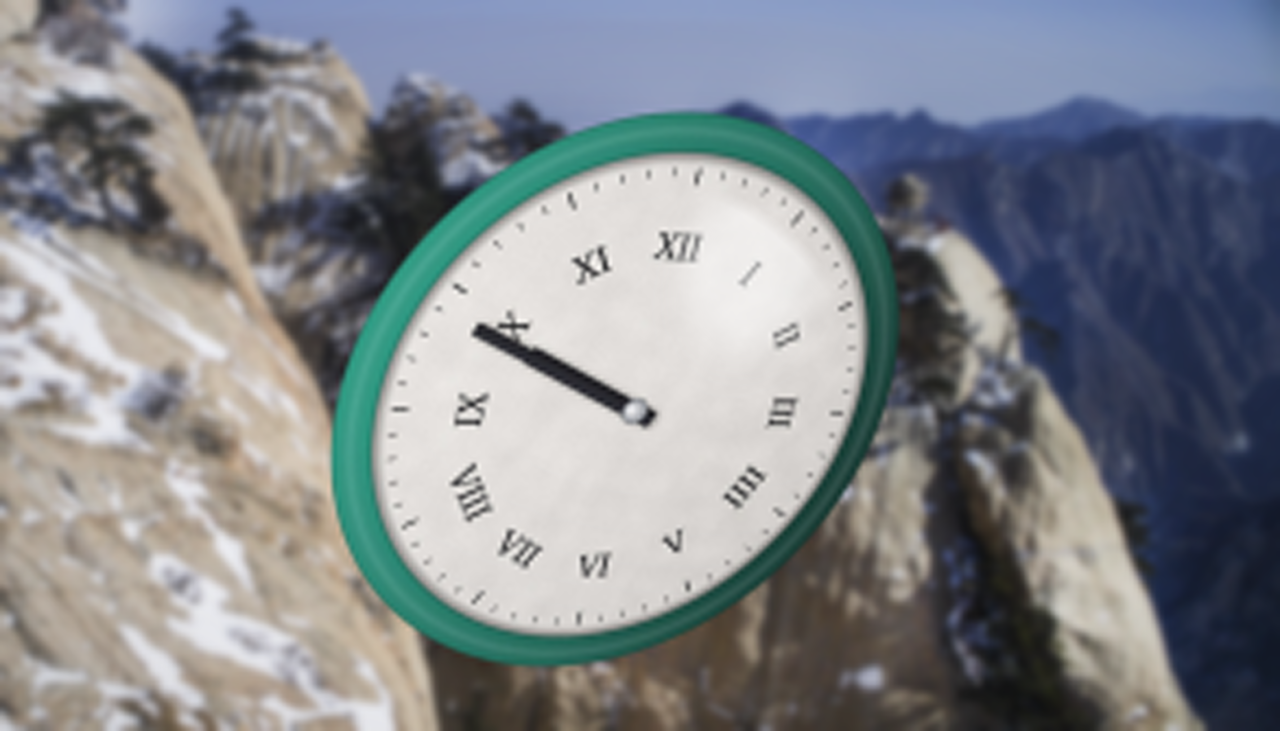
9:49
